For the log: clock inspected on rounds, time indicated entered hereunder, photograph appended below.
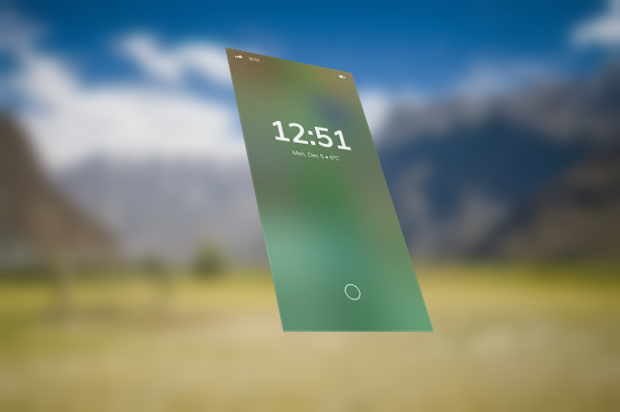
12:51
